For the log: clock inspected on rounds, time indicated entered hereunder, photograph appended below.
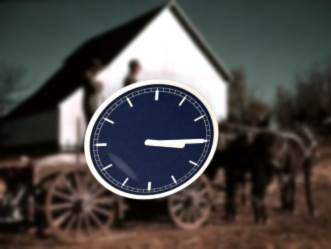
3:15
